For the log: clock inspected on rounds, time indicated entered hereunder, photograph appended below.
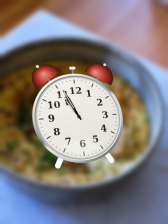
10:56
